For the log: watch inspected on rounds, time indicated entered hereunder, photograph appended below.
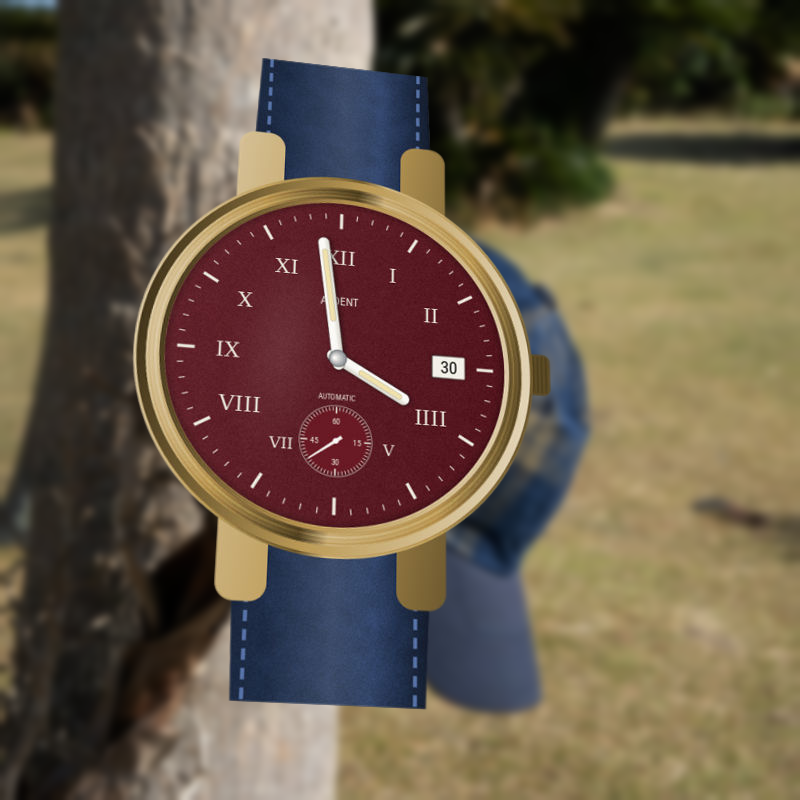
3:58:39
